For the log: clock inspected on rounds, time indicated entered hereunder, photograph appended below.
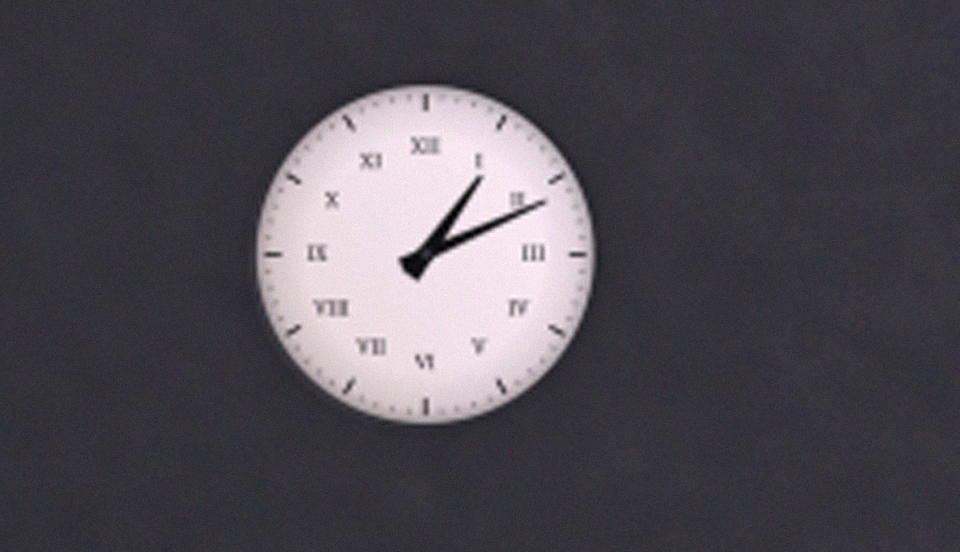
1:11
